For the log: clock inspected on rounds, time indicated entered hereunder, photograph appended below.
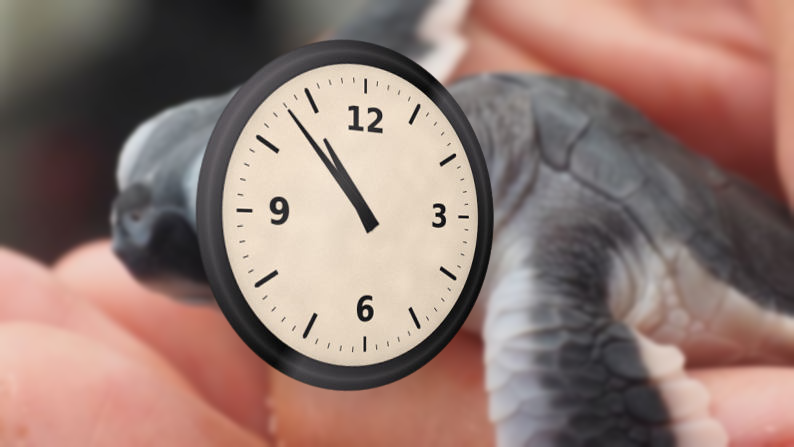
10:53
